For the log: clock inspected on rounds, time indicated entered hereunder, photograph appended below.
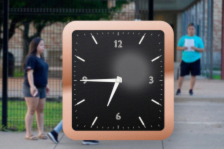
6:45
